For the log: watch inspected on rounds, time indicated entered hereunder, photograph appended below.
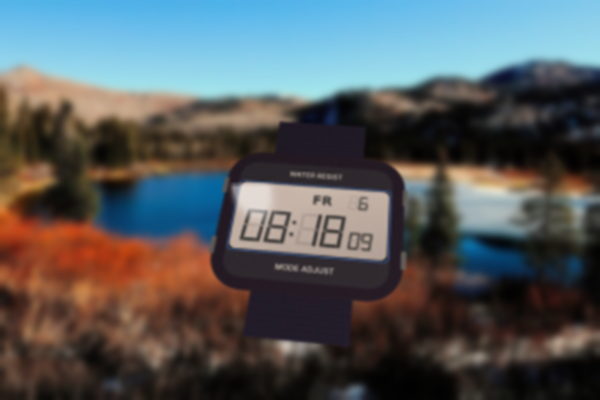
8:18:09
